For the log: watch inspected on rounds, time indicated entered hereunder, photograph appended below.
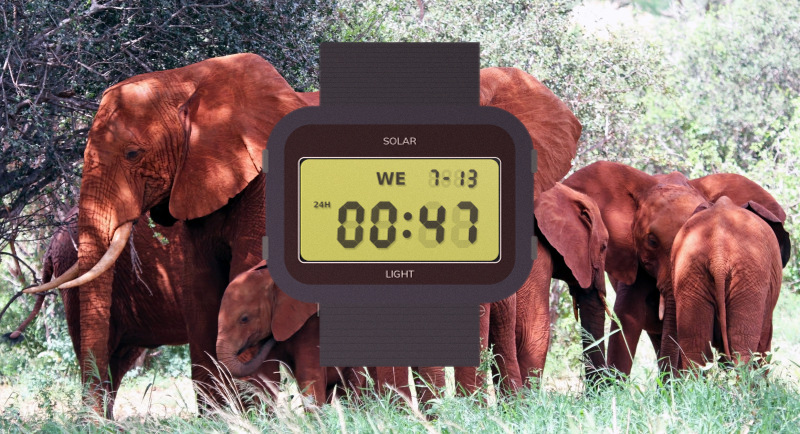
0:47
